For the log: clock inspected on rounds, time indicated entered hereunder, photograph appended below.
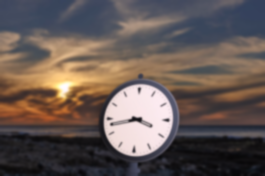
3:43
